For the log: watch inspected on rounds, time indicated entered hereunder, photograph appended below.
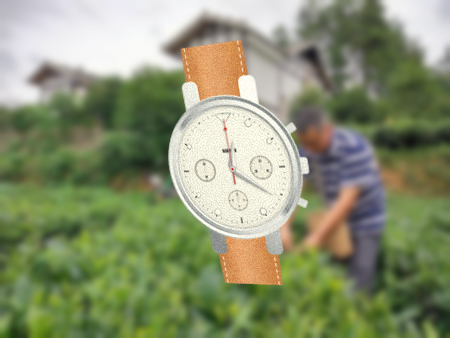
12:21
